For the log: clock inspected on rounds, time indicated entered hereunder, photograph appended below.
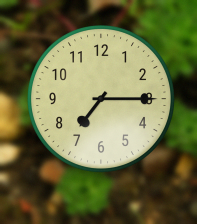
7:15
